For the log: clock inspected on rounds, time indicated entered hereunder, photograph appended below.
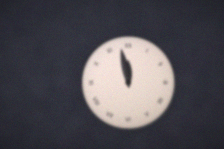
11:58
